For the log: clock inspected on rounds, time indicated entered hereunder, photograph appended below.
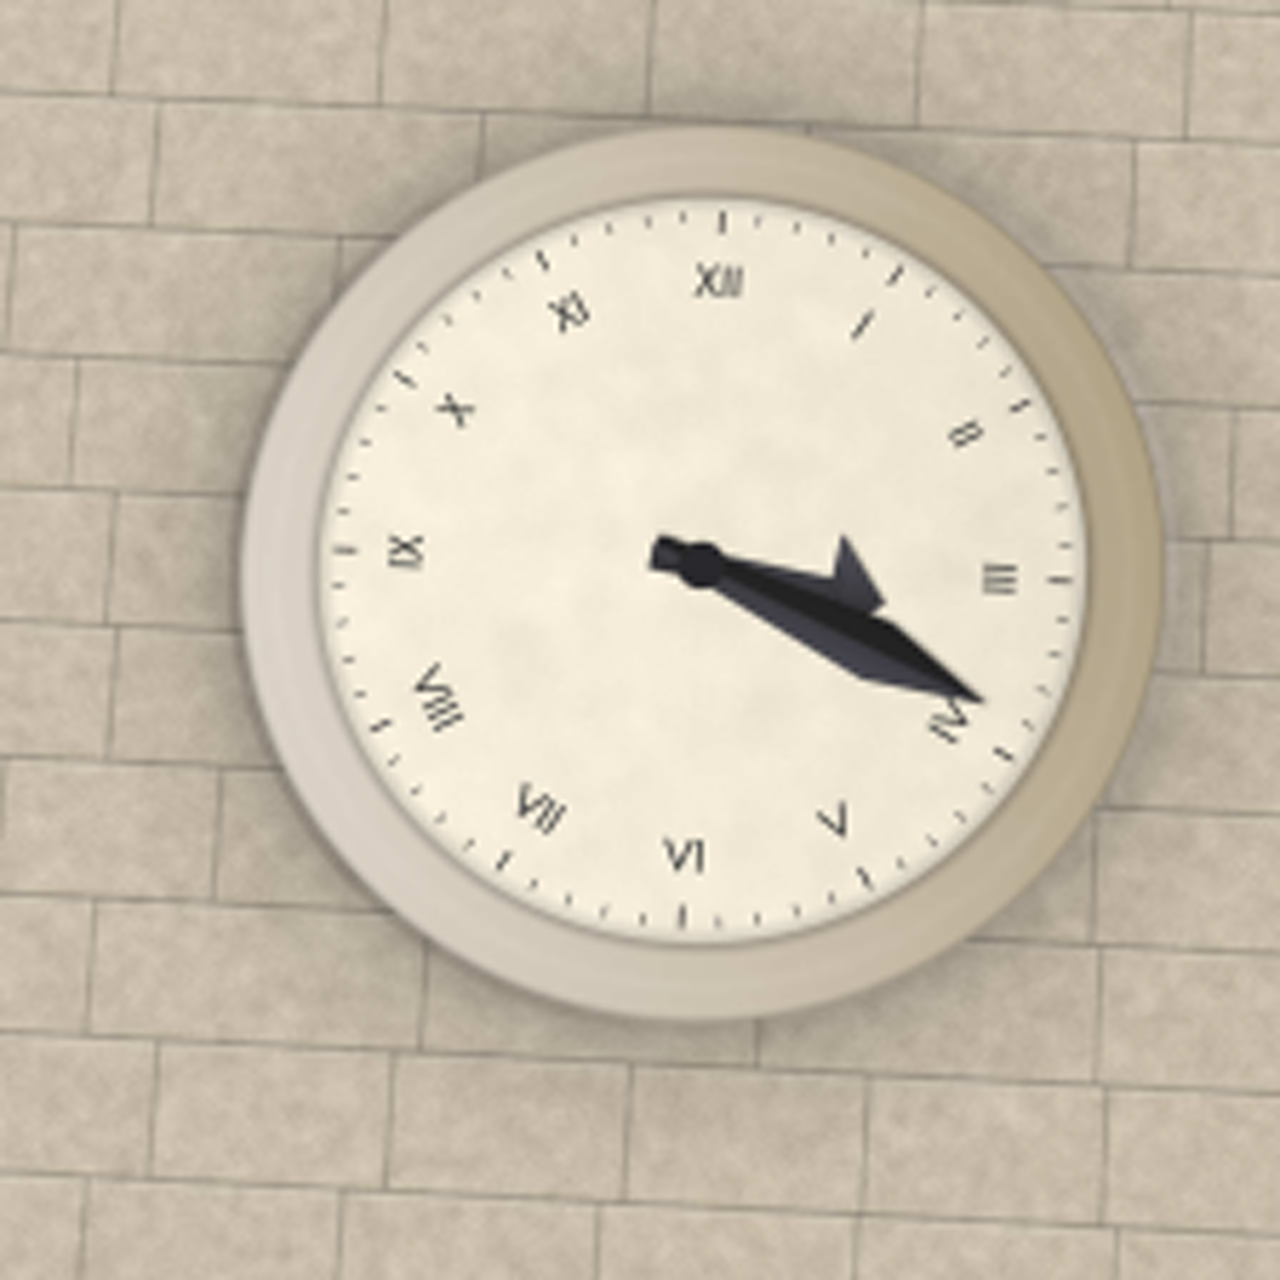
3:19
